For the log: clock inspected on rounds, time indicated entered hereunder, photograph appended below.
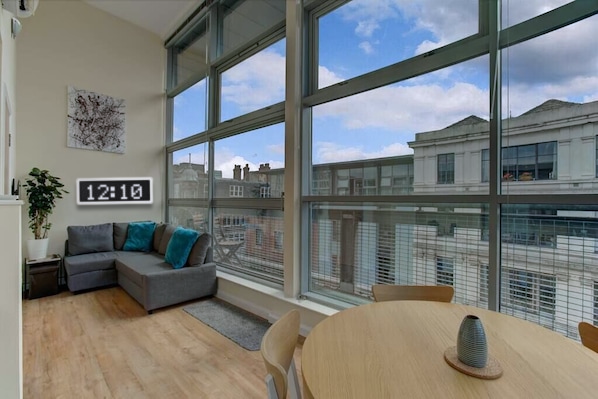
12:10
